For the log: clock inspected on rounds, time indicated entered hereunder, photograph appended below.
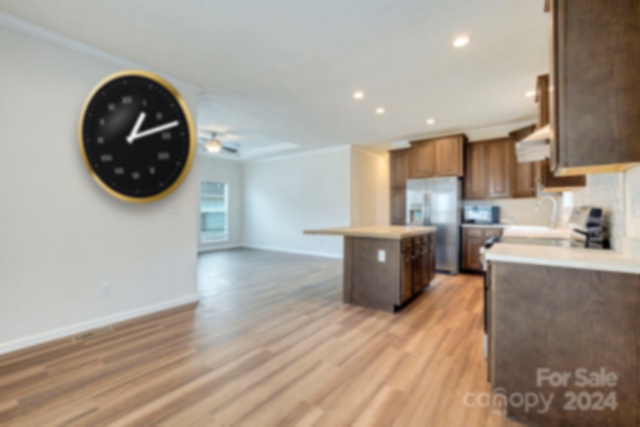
1:13
